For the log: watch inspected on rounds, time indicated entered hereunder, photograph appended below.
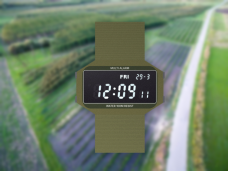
12:09:11
